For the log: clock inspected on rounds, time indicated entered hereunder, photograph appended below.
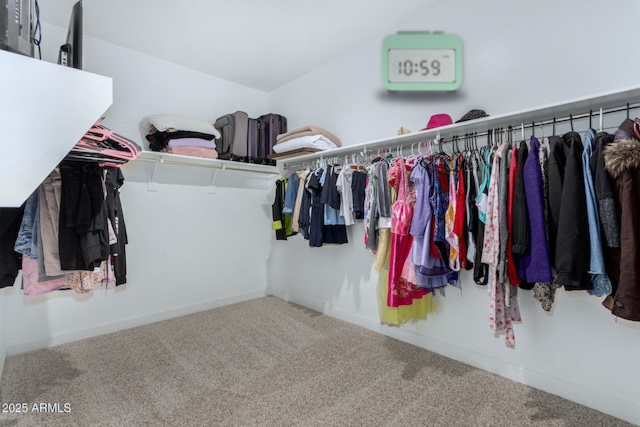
10:59
